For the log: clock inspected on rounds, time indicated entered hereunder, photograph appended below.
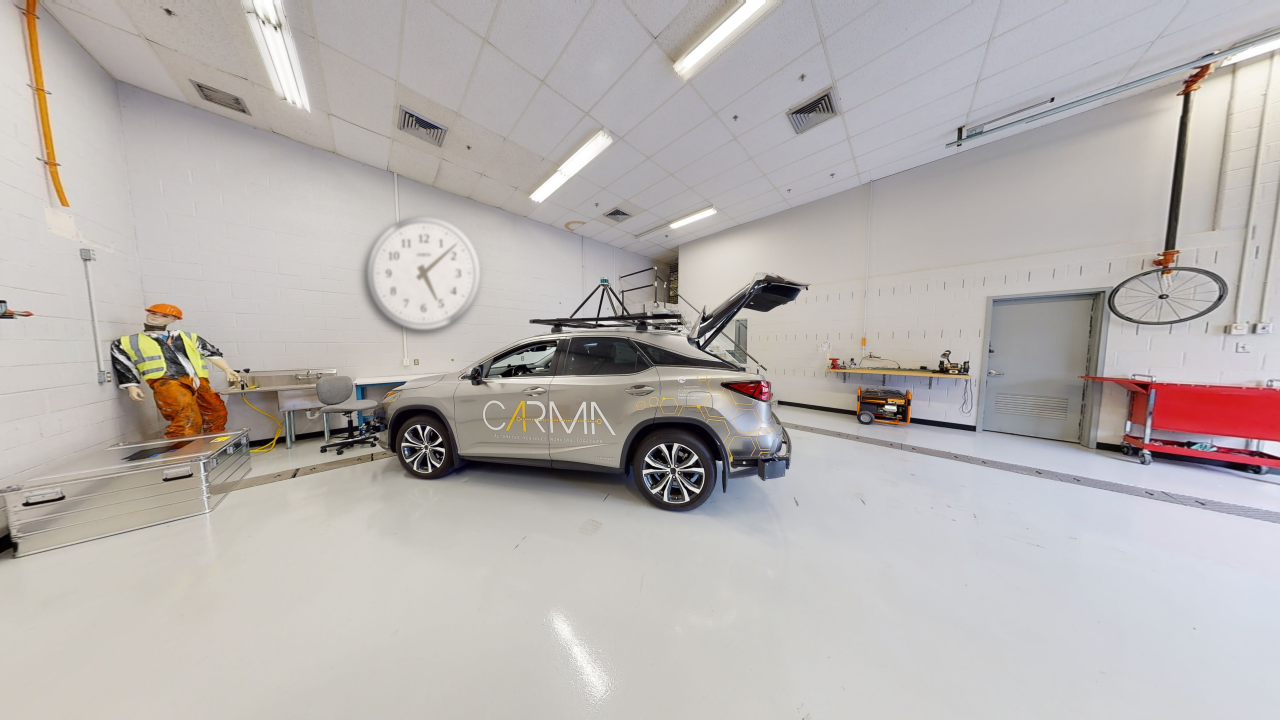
5:08
